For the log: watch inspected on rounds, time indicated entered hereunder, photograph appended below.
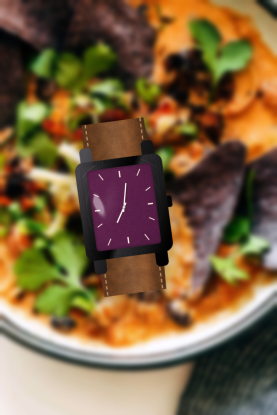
7:02
